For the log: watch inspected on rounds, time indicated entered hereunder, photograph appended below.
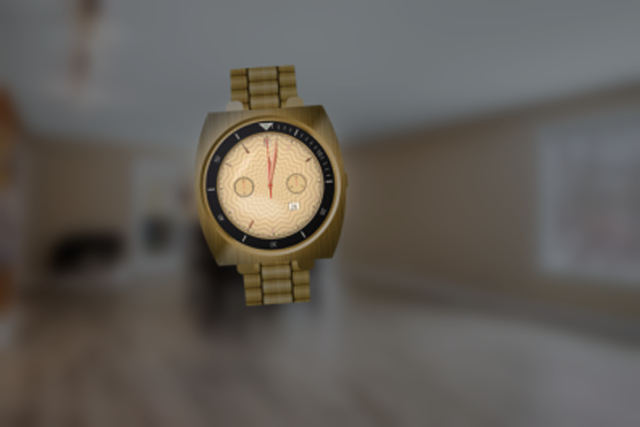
12:02
